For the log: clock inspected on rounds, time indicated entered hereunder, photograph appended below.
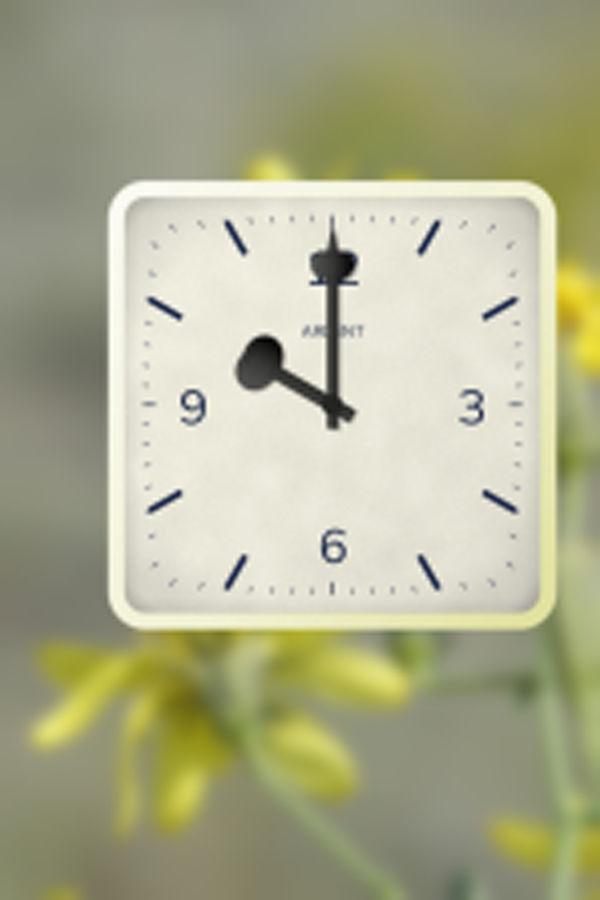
10:00
